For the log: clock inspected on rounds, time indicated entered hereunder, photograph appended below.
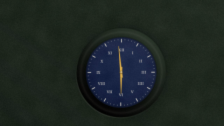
5:59
